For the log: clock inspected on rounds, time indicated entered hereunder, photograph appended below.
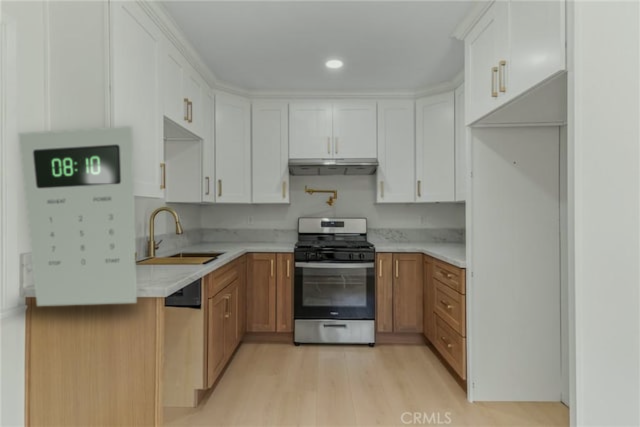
8:10
